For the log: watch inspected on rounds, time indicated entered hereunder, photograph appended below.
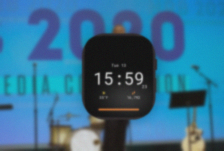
15:59
